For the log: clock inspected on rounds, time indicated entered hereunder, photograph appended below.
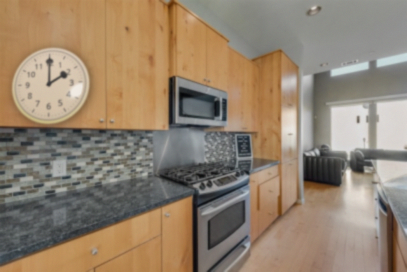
2:00
